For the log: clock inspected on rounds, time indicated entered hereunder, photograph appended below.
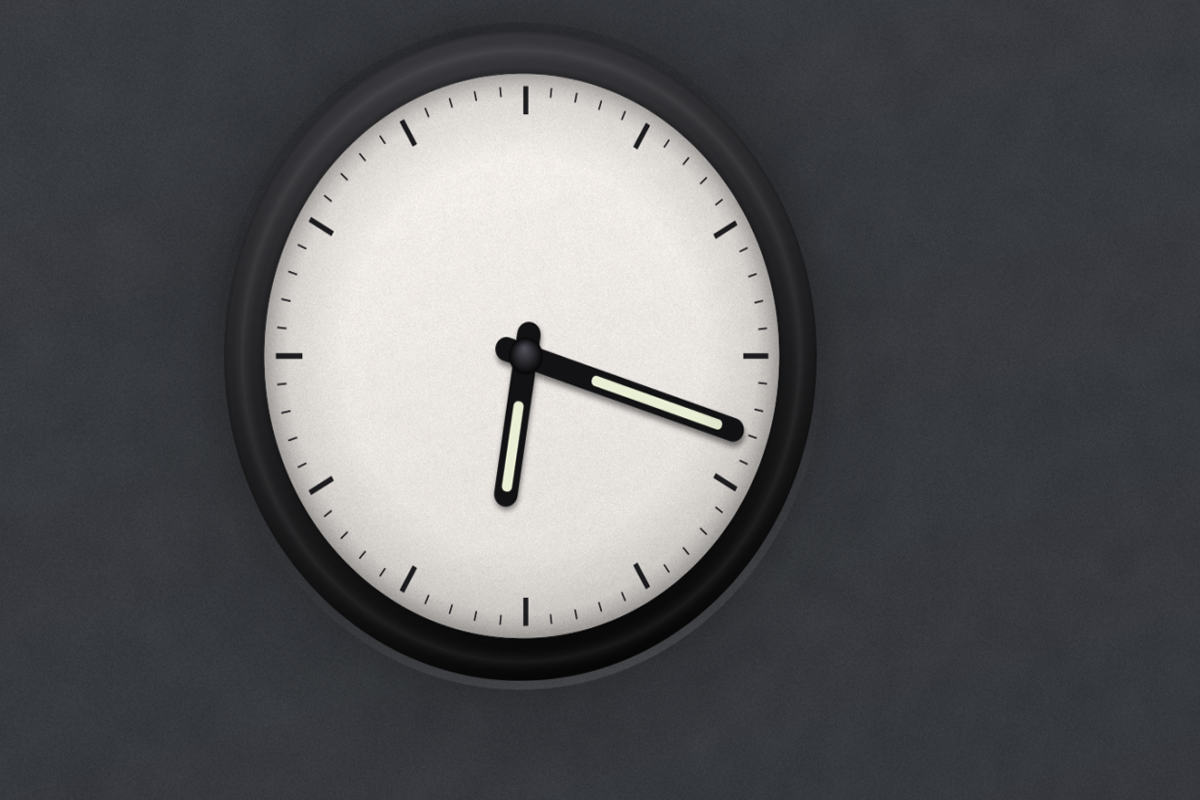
6:18
